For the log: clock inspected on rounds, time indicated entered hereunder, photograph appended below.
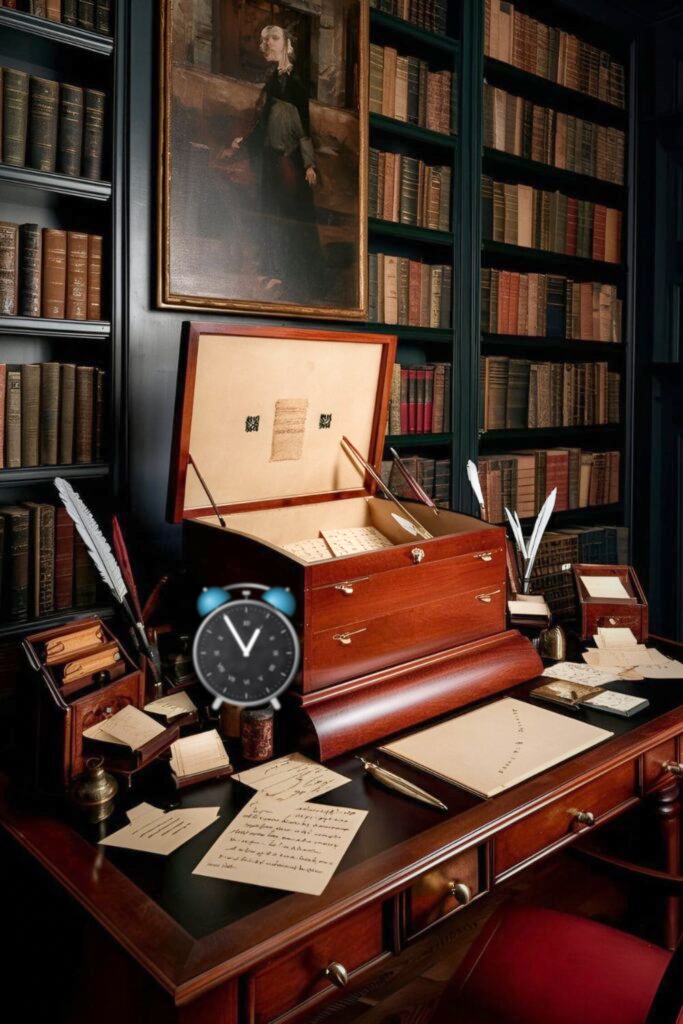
12:55
